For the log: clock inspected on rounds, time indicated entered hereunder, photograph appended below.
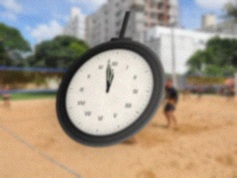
11:58
